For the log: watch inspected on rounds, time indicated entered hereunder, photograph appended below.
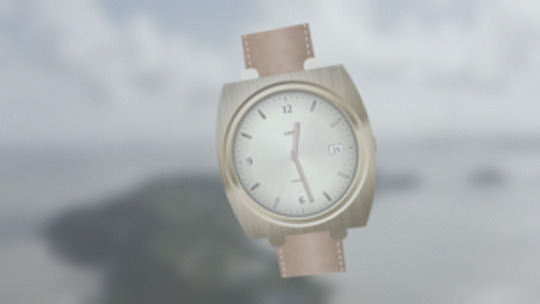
12:28
